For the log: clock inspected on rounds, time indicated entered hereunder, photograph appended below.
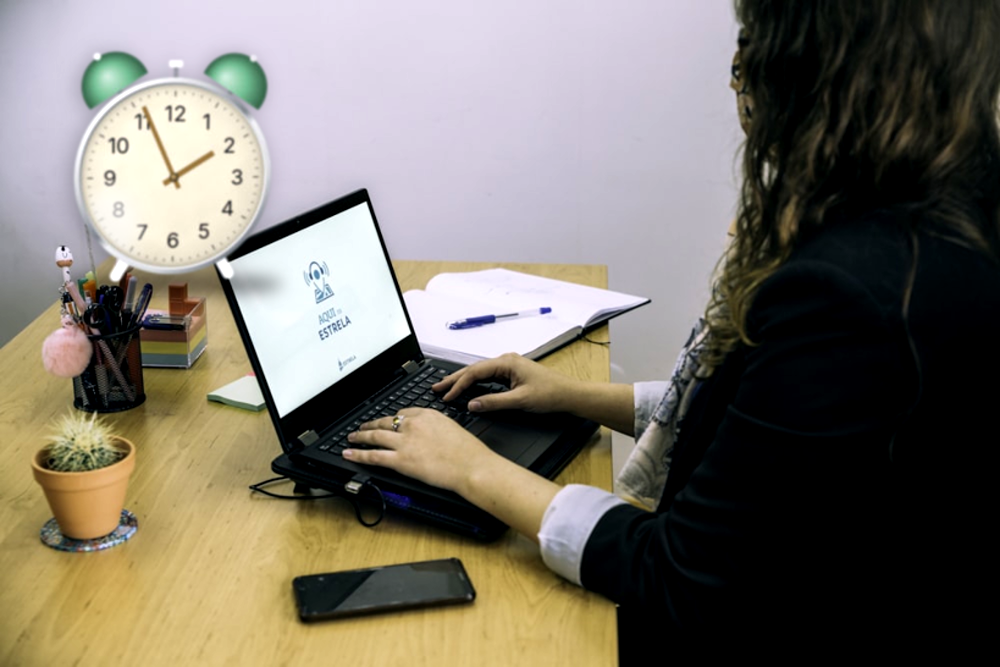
1:56
